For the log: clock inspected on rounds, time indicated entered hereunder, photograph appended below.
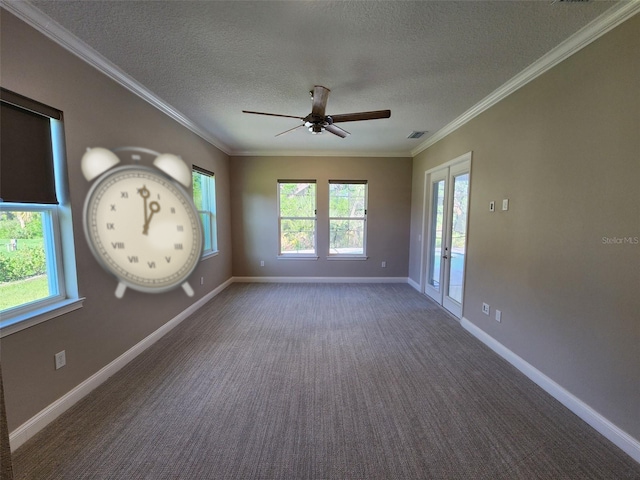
1:01
